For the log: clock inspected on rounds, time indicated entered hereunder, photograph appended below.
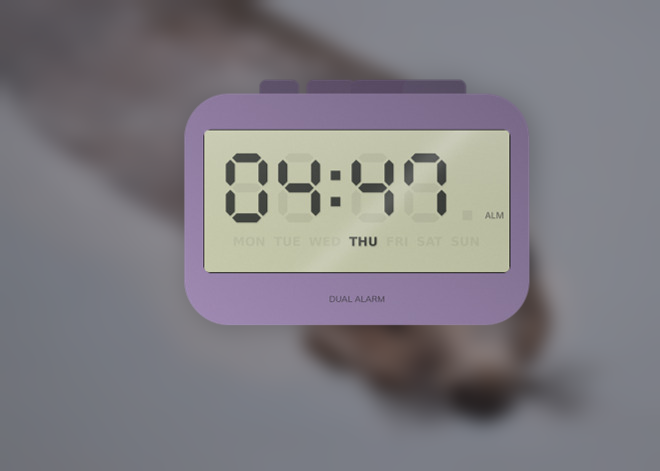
4:47
